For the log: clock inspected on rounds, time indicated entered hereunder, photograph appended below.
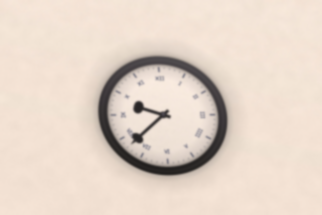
9:38
